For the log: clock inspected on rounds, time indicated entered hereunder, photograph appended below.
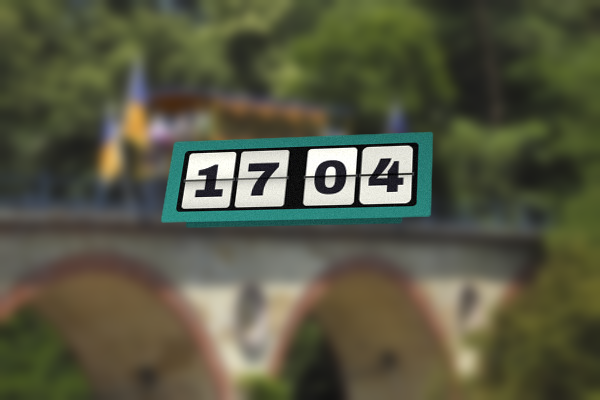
17:04
